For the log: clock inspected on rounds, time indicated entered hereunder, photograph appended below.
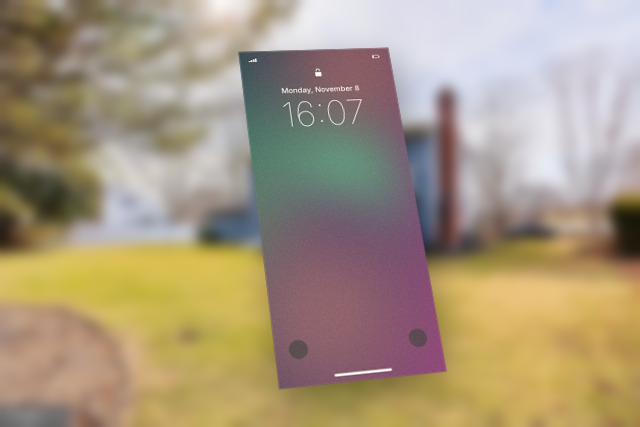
16:07
